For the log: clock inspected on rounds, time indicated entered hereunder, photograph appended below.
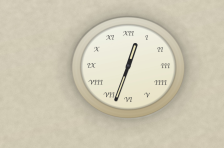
12:33
